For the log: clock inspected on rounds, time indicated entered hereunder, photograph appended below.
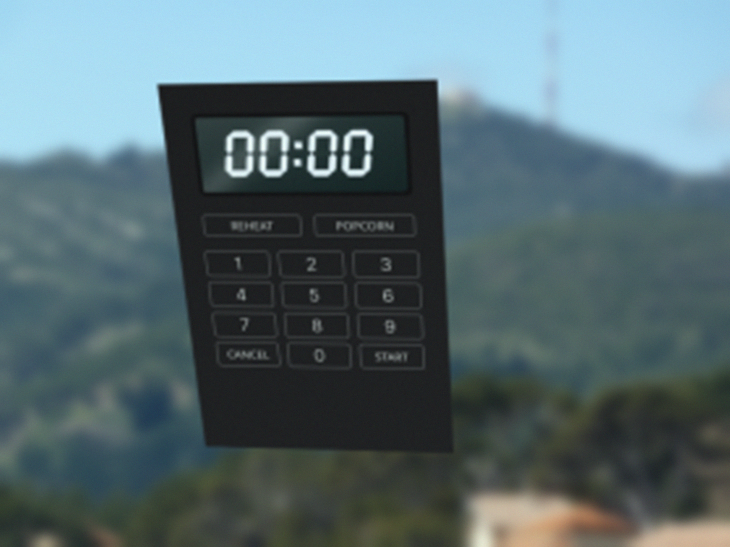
0:00
